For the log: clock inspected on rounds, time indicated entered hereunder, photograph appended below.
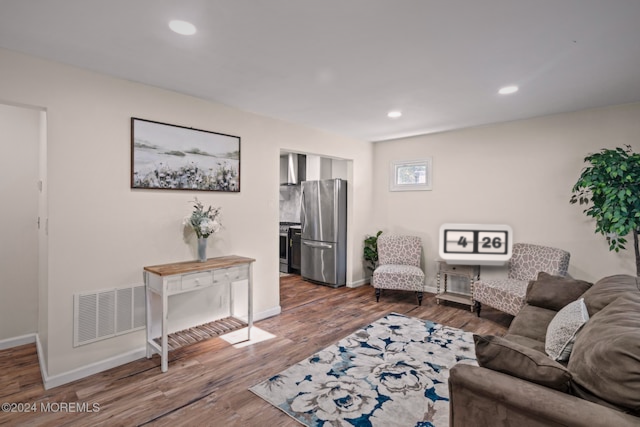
4:26
